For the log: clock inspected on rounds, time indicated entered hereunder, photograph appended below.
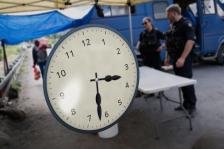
3:32
